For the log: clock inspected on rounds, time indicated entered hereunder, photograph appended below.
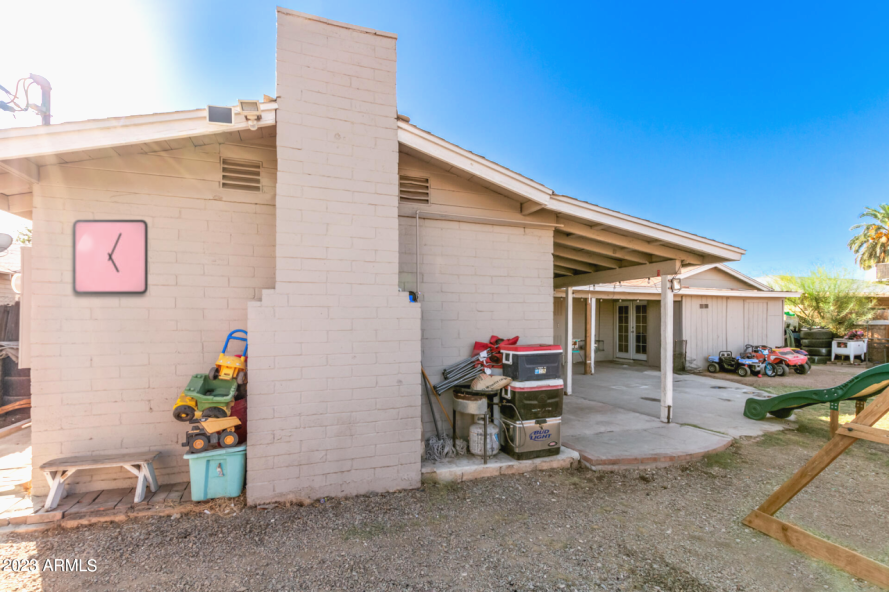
5:04
